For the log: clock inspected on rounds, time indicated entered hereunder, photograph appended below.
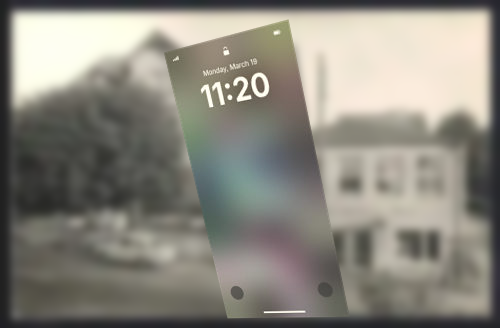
11:20
